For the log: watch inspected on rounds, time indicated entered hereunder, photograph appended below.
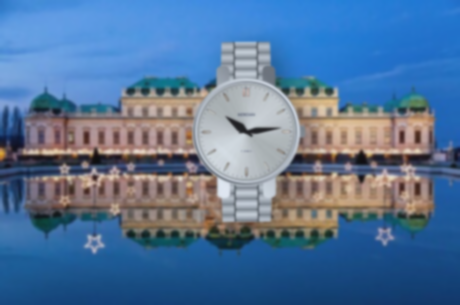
10:14
